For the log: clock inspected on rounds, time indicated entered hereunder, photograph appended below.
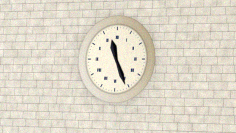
11:26
